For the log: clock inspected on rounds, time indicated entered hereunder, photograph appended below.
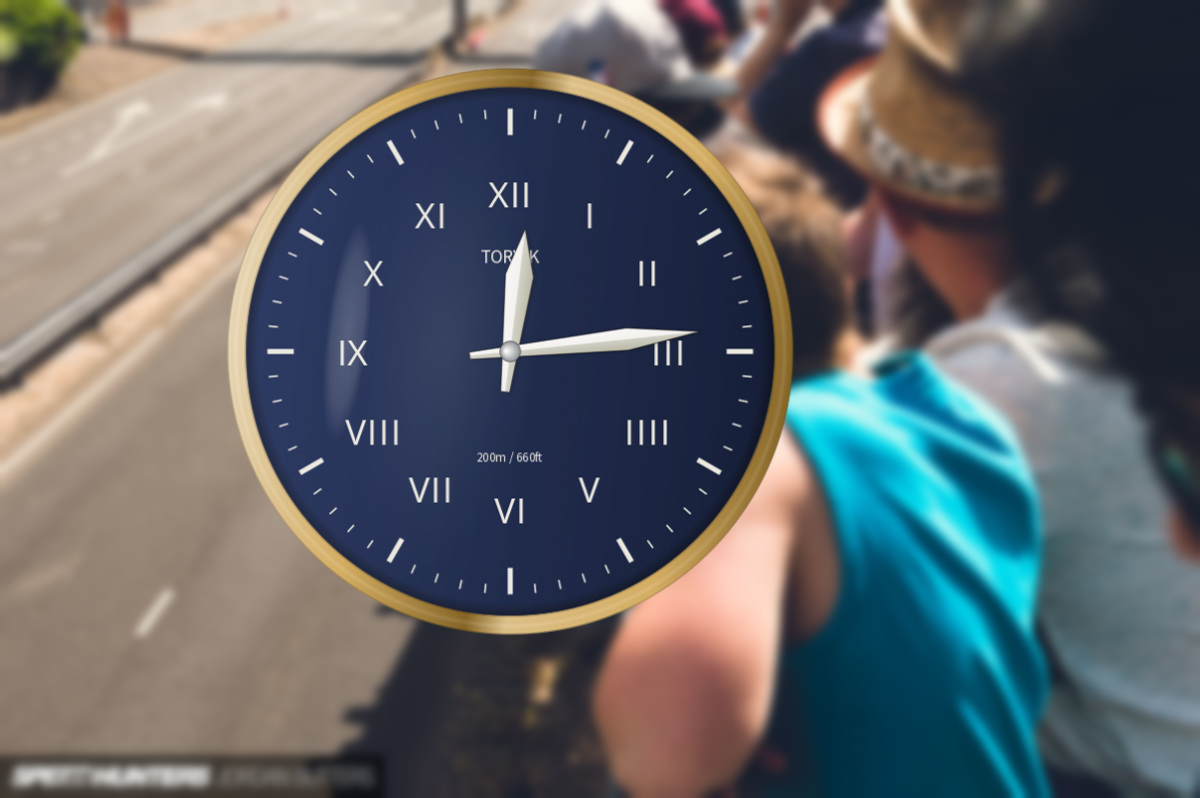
12:14
